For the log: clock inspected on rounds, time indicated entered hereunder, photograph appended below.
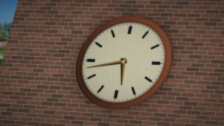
5:43
